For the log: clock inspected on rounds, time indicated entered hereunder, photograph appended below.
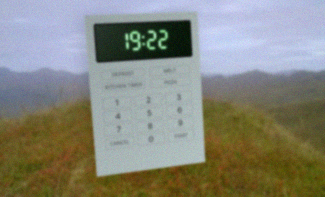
19:22
